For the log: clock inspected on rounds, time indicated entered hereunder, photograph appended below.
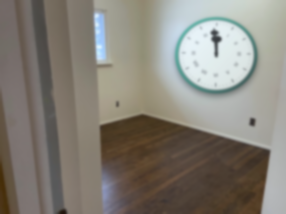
11:59
